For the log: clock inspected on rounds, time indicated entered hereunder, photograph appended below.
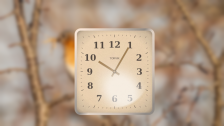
10:05
